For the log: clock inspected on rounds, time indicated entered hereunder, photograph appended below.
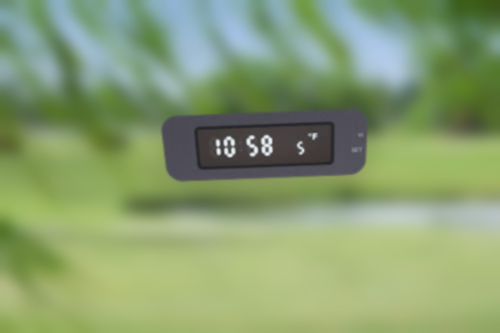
10:58
